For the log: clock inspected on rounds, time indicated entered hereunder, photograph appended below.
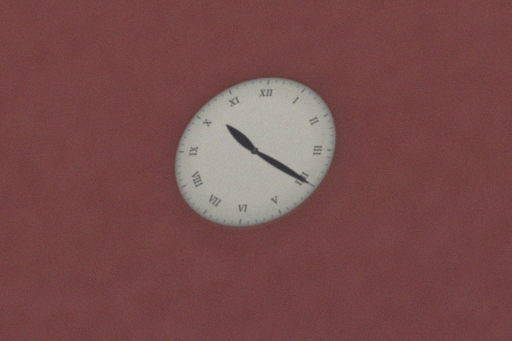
10:20
